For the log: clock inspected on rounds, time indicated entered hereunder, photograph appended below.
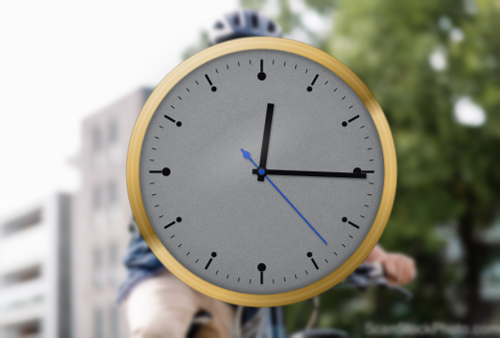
12:15:23
